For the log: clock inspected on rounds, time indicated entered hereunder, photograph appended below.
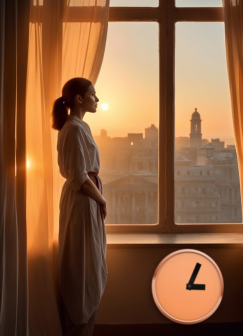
3:04
